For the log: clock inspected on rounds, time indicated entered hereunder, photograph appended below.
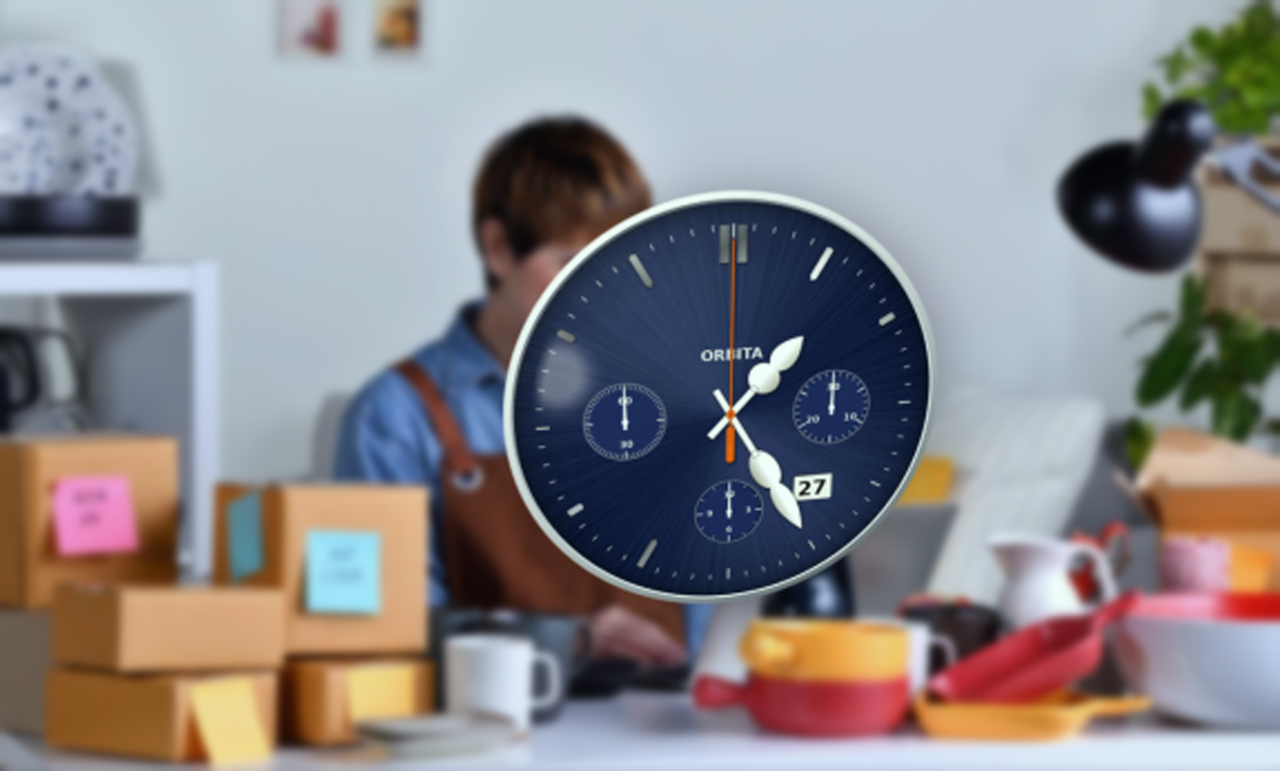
1:25
